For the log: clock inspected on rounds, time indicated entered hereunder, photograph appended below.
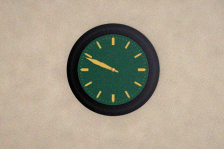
9:49
